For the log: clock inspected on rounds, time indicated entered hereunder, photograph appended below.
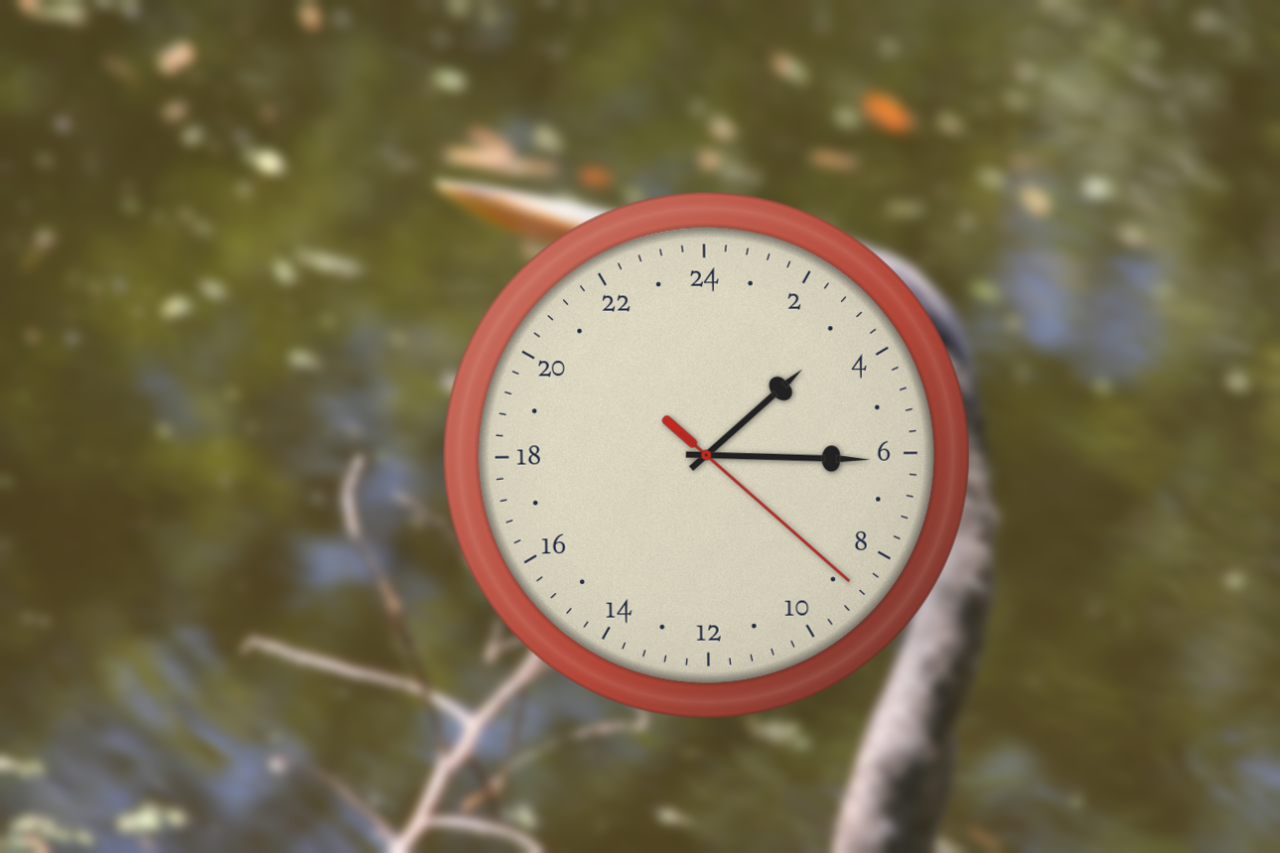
3:15:22
